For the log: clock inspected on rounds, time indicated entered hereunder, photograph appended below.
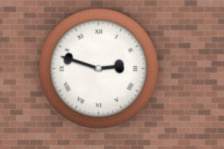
2:48
